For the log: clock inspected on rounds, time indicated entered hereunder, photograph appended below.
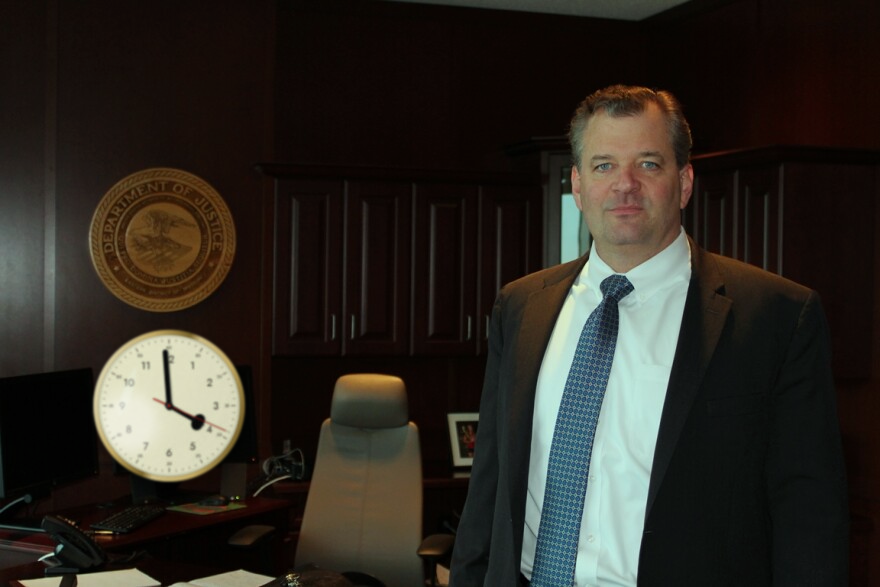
3:59:19
